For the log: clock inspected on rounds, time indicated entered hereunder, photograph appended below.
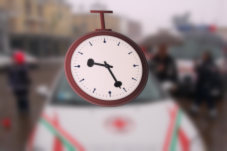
9:26
